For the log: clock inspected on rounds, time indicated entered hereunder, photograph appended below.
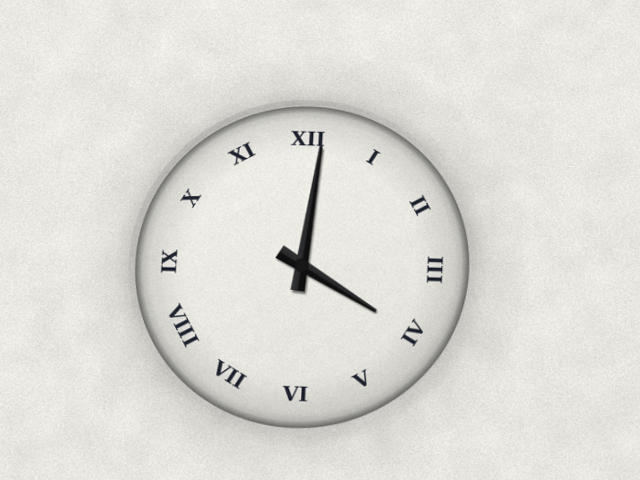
4:01
